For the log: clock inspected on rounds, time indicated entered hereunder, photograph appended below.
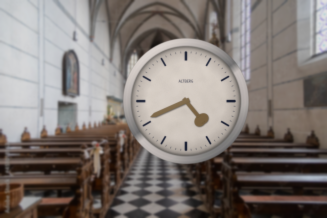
4:41
